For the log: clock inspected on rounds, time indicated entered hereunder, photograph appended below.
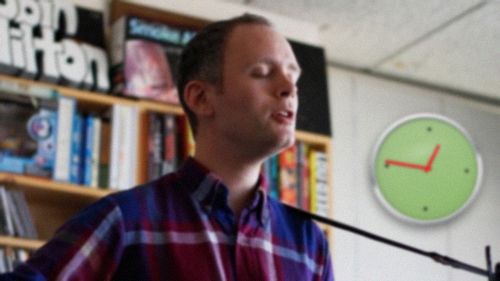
12:46
